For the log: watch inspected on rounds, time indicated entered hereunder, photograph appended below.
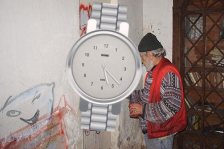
5:22
